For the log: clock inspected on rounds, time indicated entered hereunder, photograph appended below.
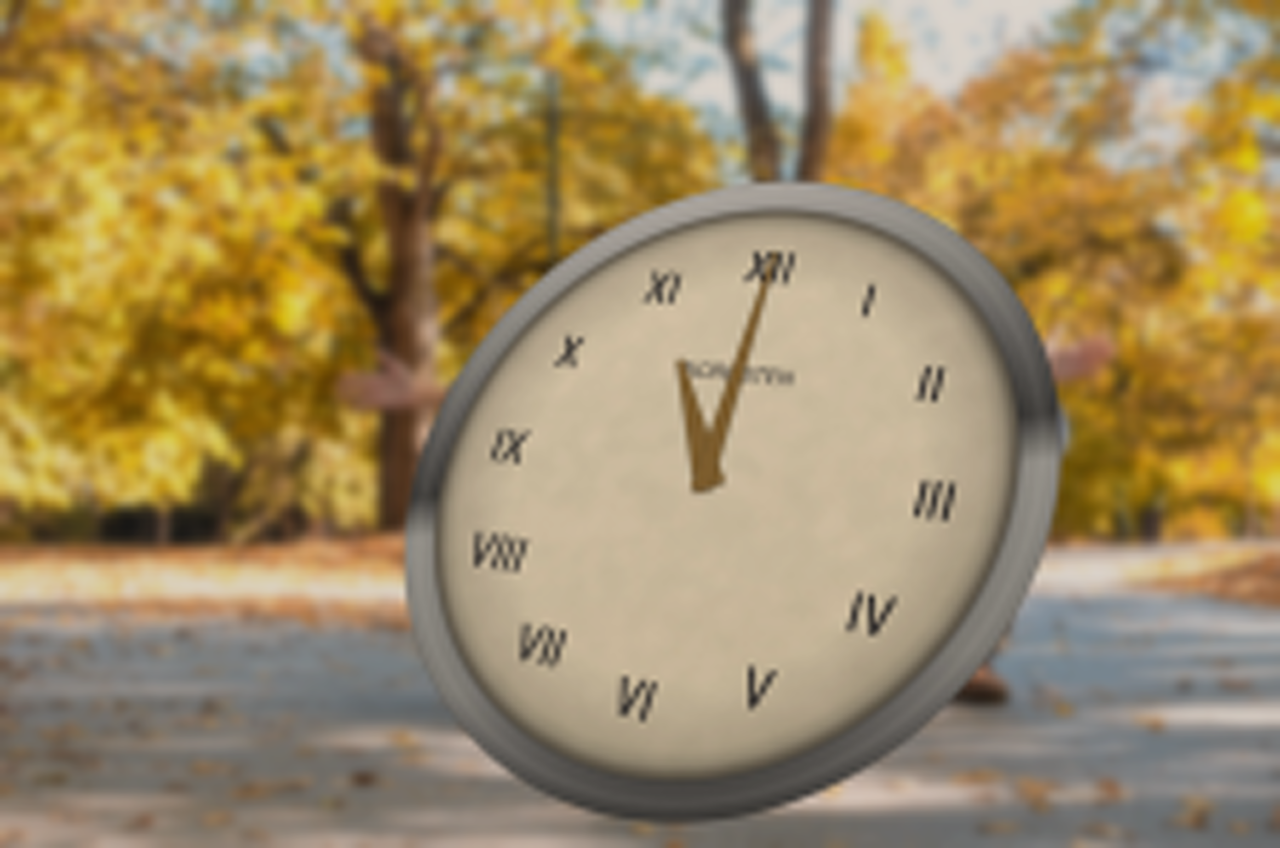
11:00
